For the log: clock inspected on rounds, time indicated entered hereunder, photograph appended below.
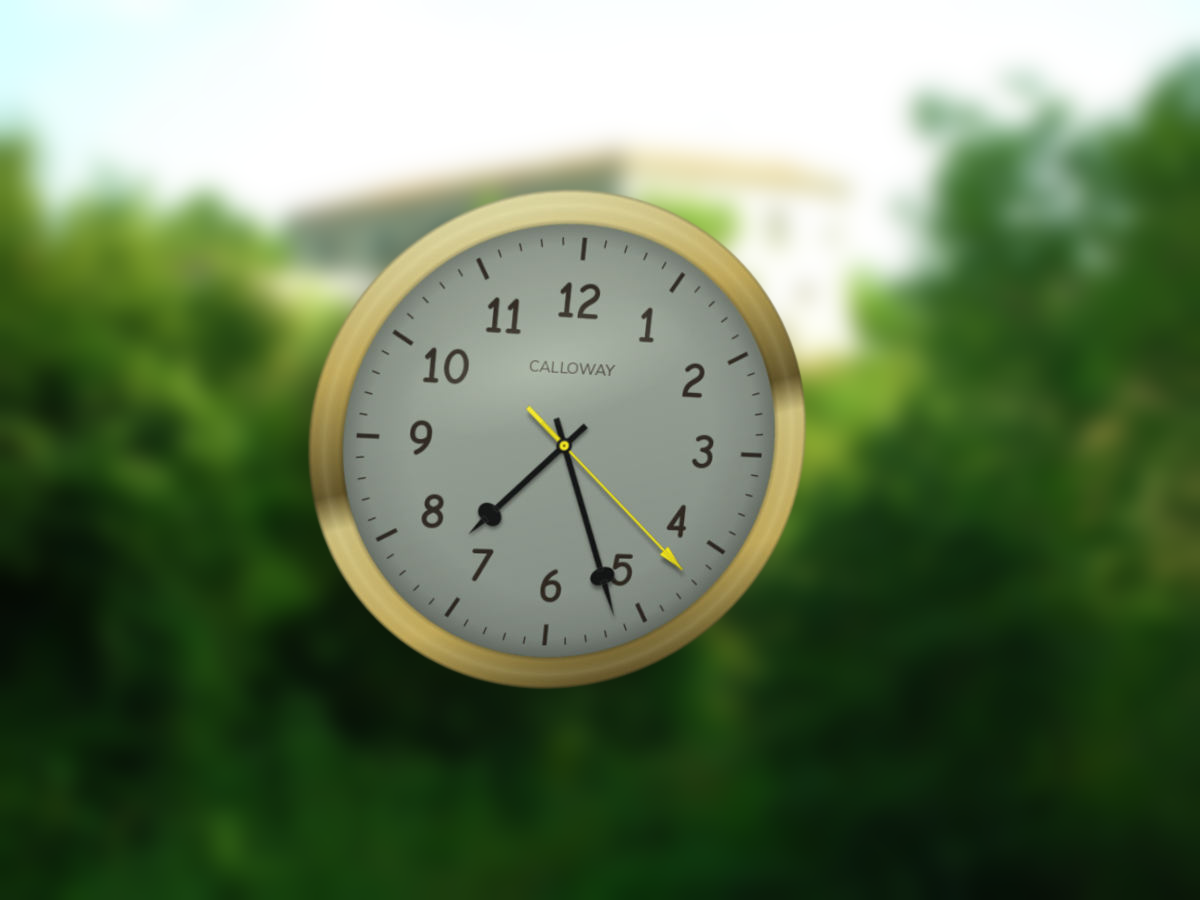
7:26:22
